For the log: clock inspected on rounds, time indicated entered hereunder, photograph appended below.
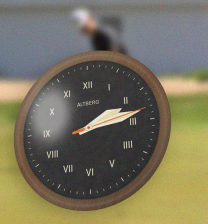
2:13:13
